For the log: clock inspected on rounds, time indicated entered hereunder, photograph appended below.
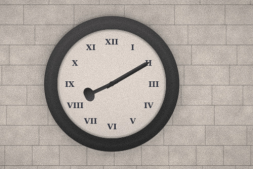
8:10
